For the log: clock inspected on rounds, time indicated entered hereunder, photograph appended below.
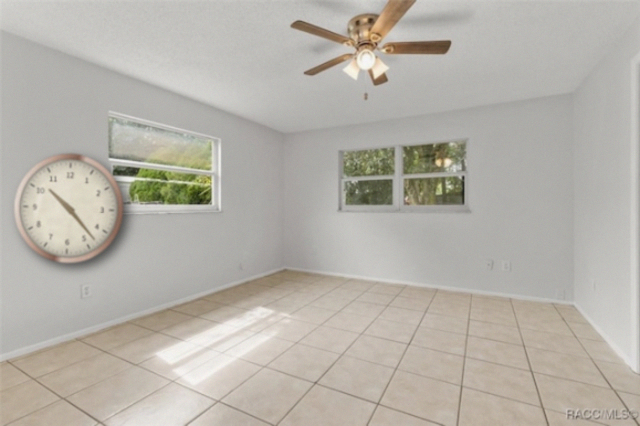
10:23
